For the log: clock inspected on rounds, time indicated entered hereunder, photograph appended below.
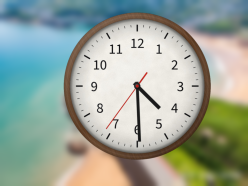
4:29:36
